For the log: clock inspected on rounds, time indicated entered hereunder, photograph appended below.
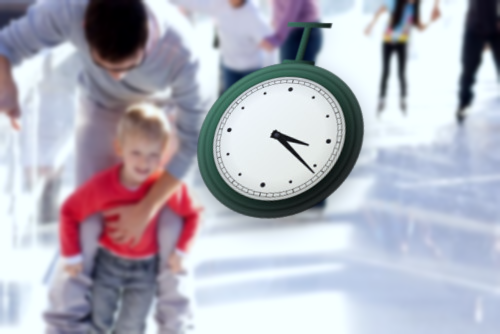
3:21
